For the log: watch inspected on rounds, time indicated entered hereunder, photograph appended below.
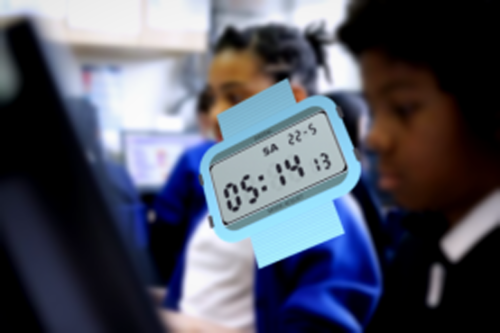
5:14:13
